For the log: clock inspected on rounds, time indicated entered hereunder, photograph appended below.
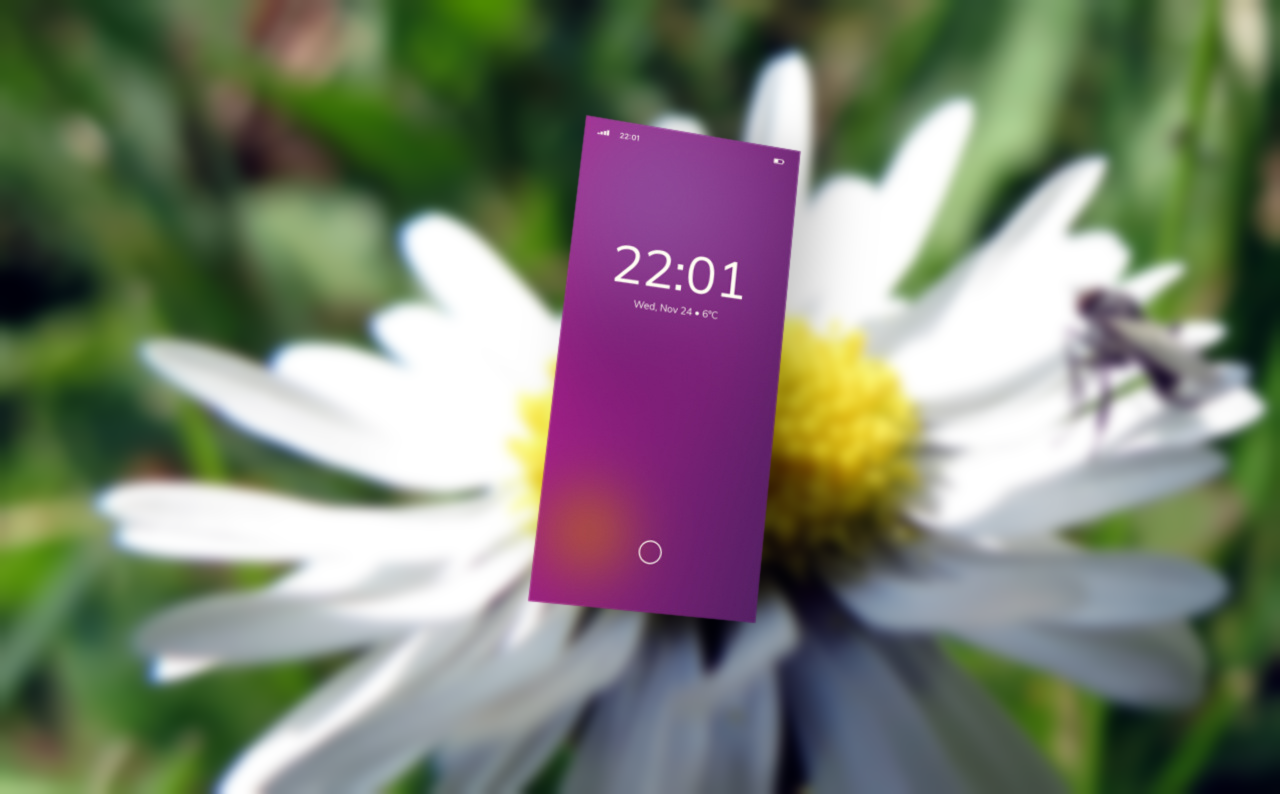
22:01
